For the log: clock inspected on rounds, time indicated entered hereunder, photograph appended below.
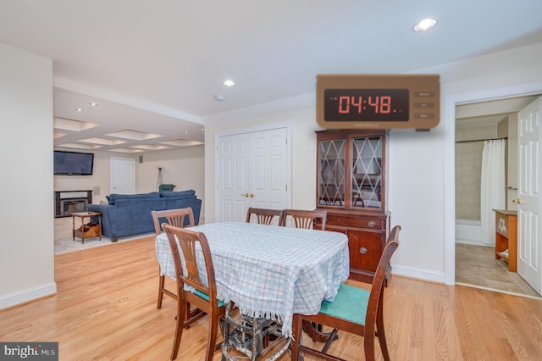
4:48
